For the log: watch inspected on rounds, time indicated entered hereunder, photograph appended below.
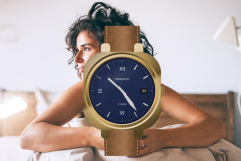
10:24
